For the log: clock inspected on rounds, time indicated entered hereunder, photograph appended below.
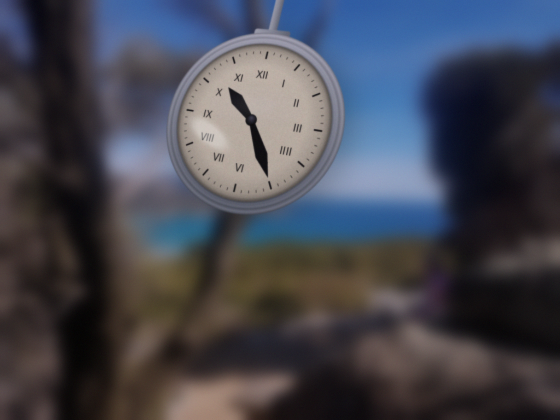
10:25
